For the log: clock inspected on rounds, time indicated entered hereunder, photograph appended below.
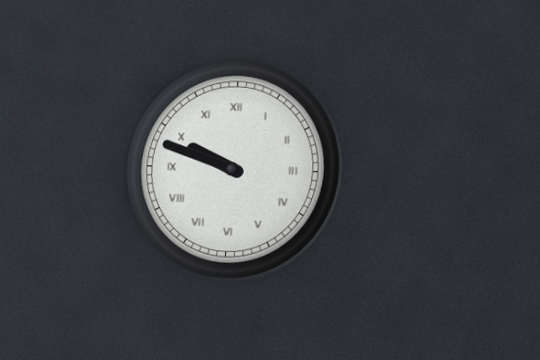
9:48
